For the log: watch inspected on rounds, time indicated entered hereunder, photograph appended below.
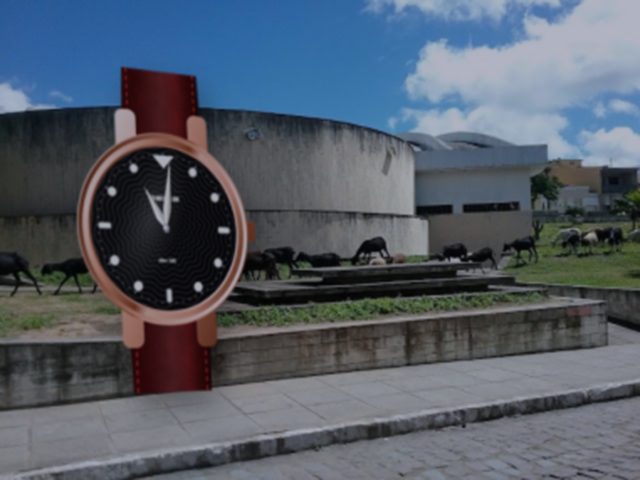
11:01
